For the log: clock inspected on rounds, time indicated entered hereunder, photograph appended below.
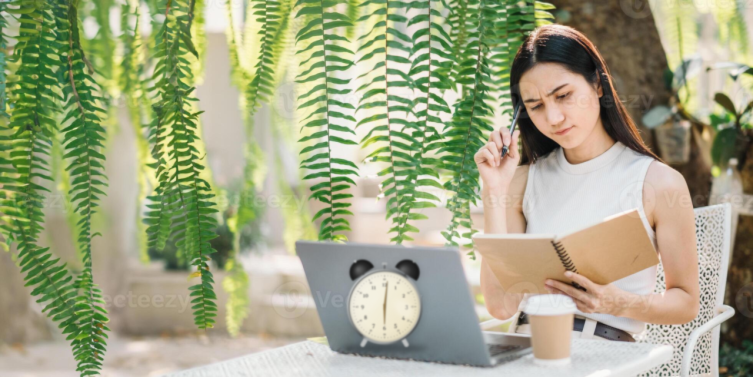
6:01
